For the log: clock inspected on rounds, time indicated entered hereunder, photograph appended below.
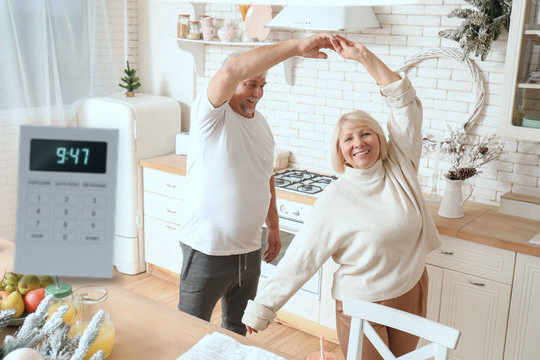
9:47
